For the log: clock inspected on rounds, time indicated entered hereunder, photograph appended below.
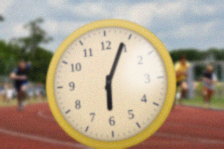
6:04
